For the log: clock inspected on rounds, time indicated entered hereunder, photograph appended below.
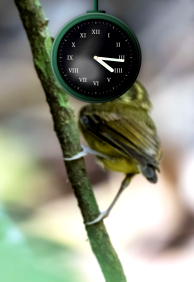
4:16
